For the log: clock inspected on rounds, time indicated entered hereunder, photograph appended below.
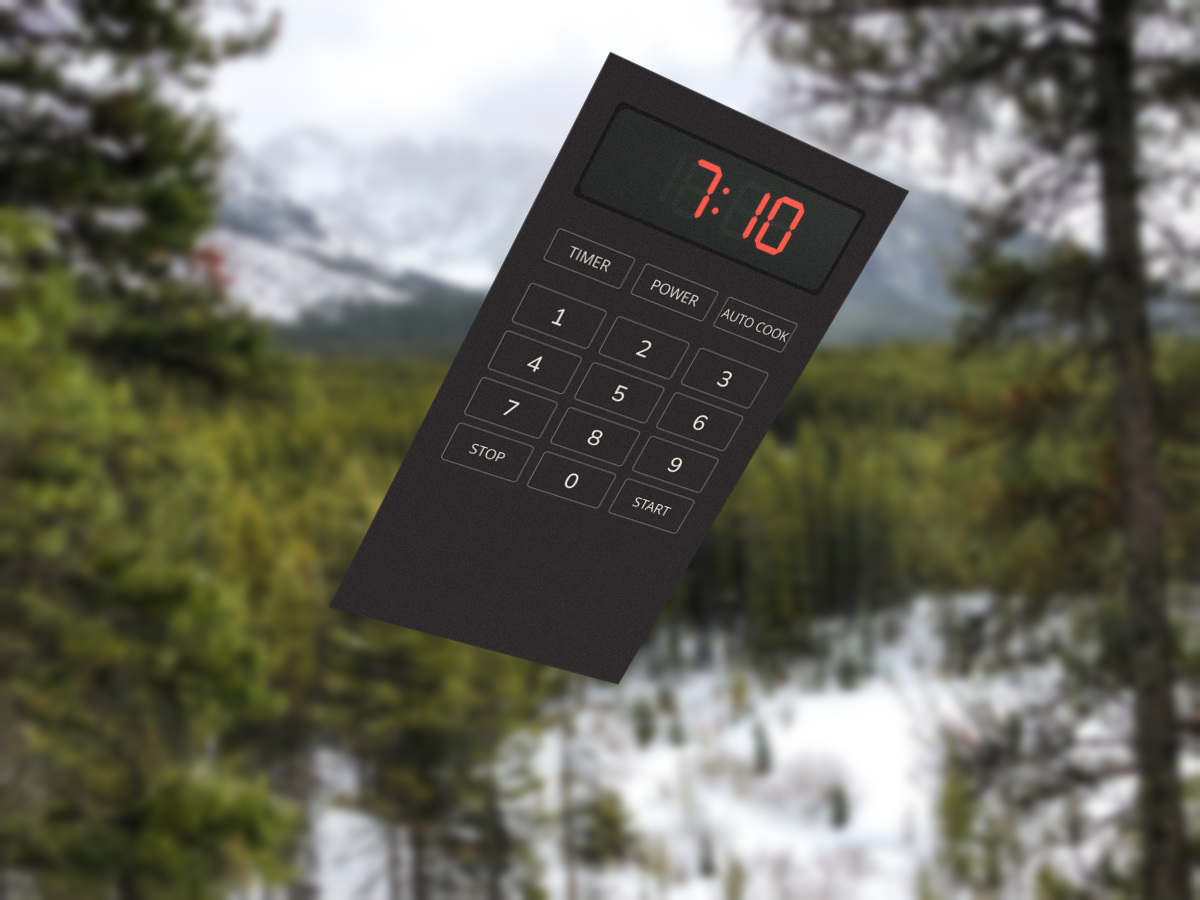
7:10
